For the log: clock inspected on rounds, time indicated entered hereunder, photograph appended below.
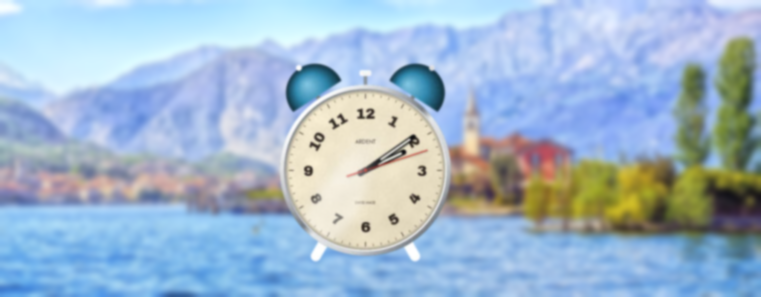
2:09:12
